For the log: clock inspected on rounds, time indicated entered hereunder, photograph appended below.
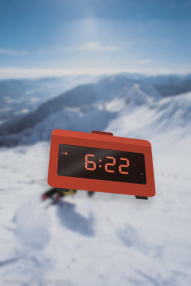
6:22
